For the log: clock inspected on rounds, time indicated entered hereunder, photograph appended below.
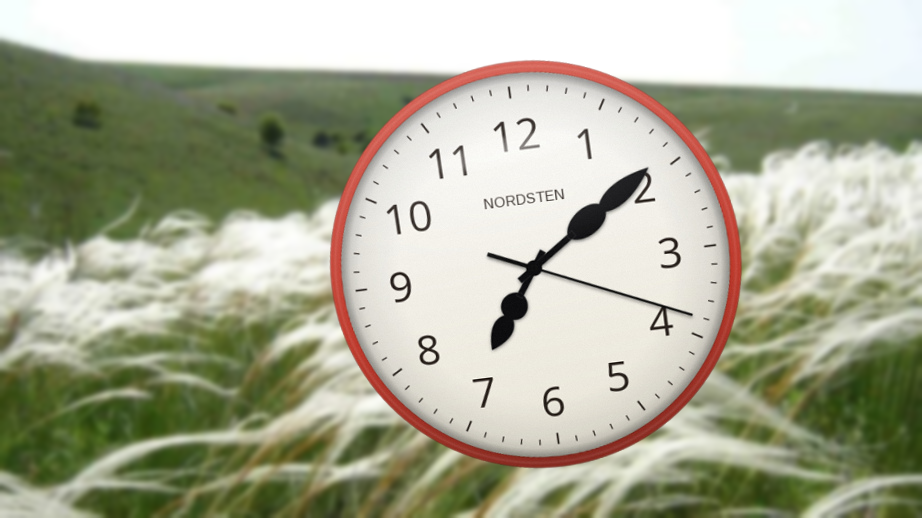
7:09:19
